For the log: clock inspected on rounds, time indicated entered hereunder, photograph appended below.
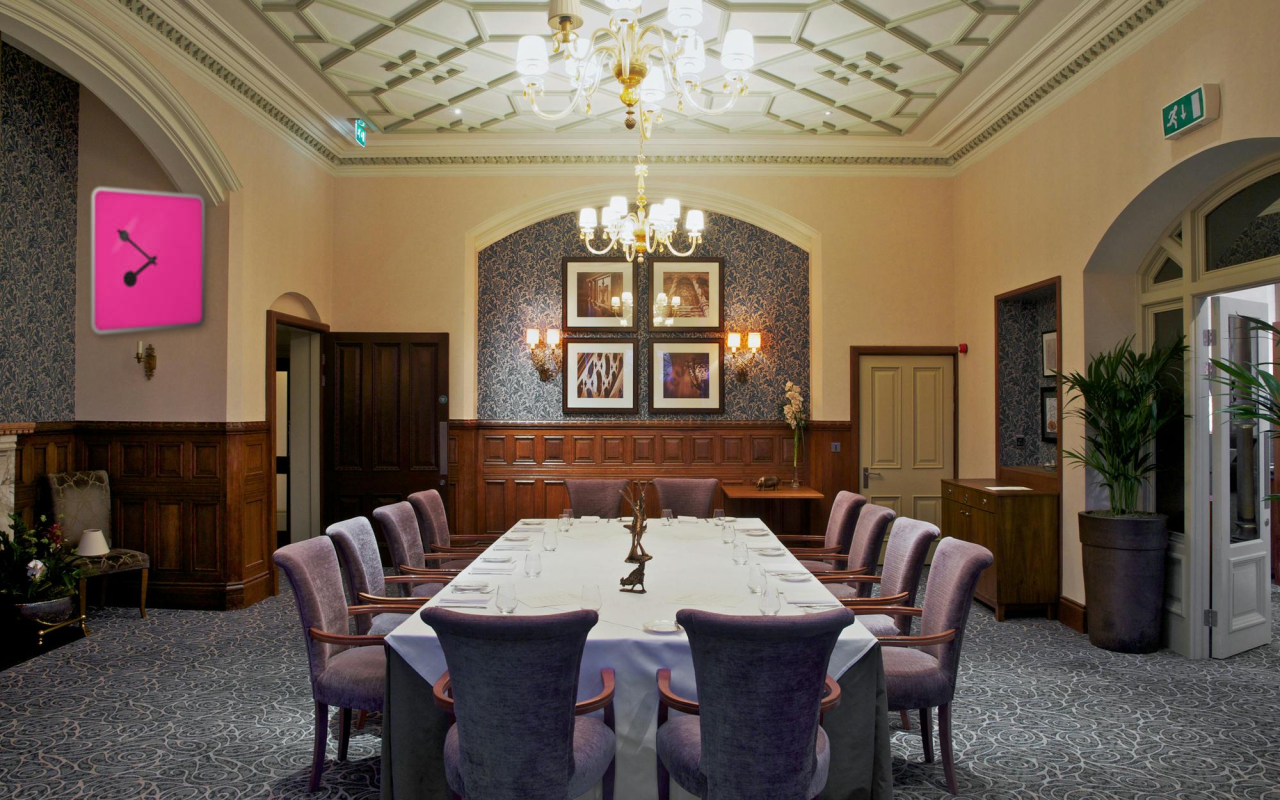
7:51
